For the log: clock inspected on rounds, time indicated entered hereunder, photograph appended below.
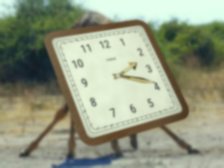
2:19
